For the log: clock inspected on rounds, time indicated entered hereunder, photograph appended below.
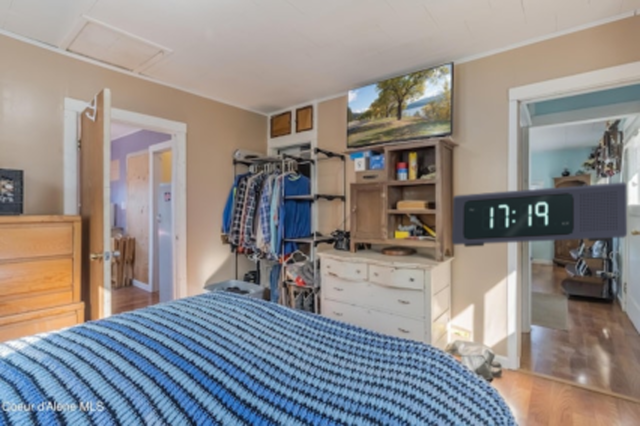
17:19
